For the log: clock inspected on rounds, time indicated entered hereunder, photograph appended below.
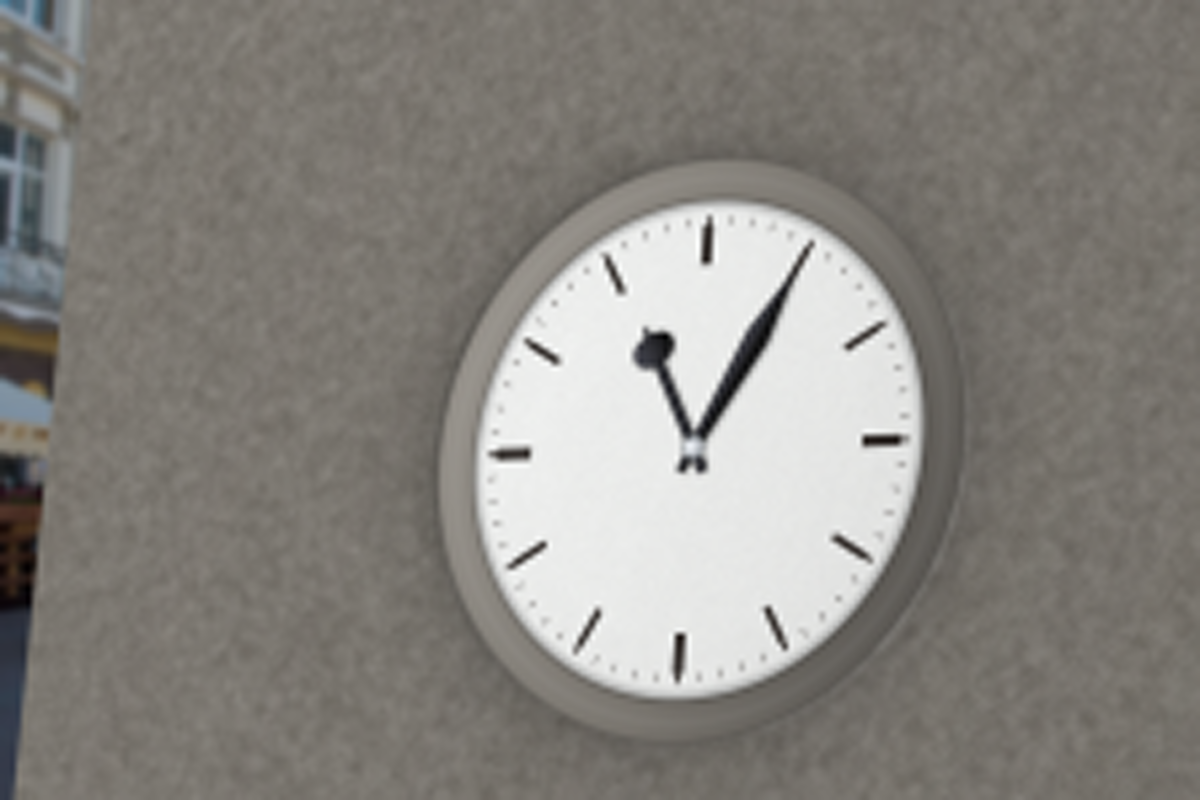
11:05
